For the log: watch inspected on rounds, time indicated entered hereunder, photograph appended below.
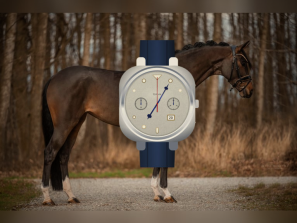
7:05
